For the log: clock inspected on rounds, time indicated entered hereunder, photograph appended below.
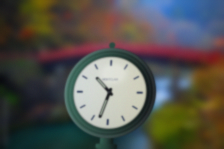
10:33
